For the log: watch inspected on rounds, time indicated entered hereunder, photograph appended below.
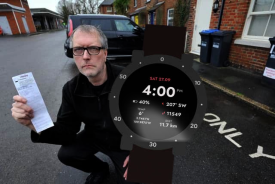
4:00
